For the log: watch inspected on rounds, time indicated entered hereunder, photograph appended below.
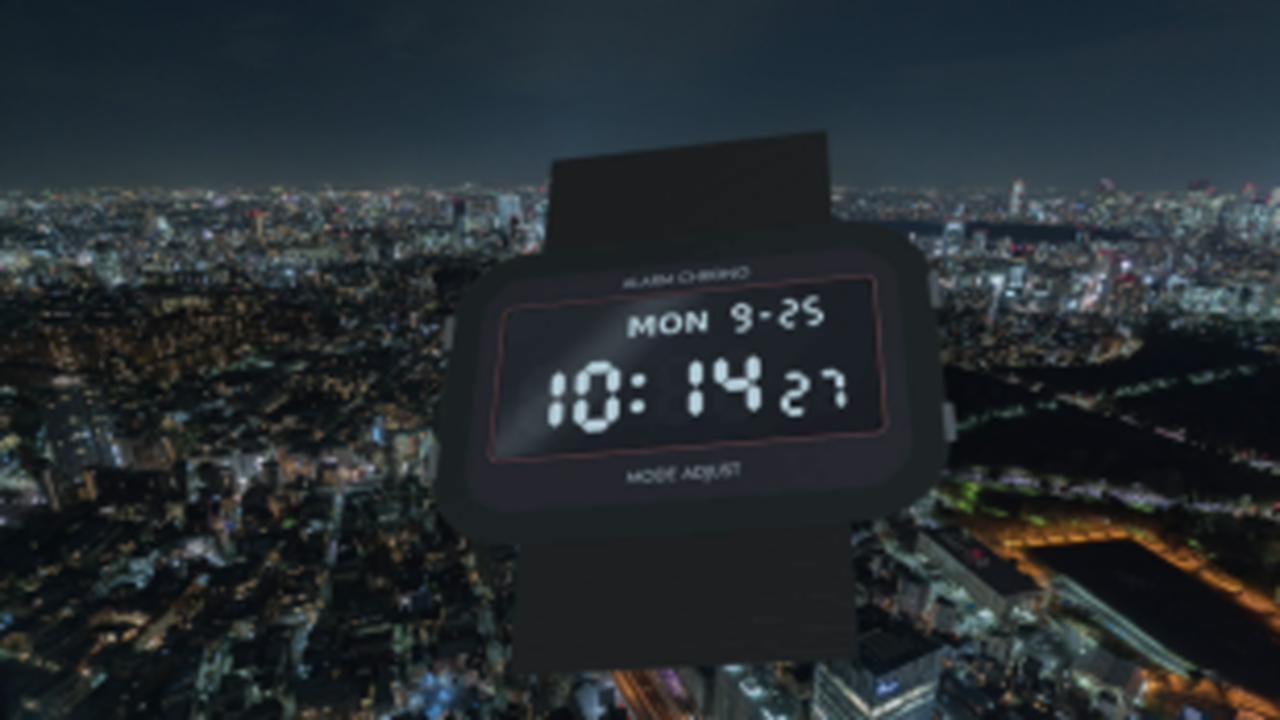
10:14:27
